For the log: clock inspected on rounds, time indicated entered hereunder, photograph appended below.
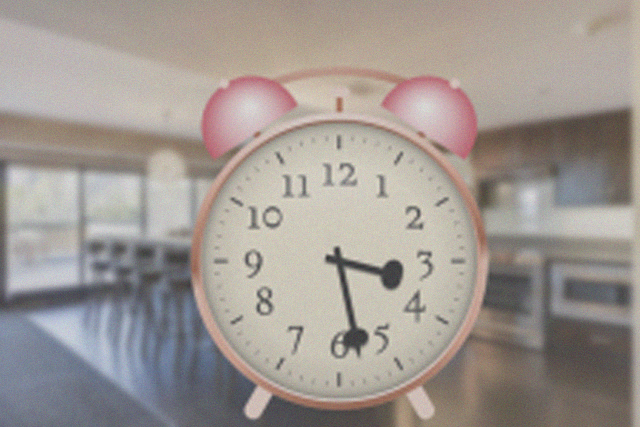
3:28
